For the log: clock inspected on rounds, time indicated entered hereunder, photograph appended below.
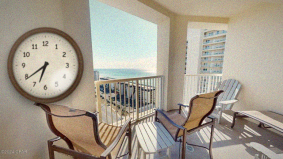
6:39
